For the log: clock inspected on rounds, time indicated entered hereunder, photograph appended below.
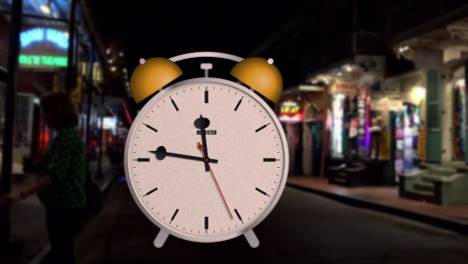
11:46:26
